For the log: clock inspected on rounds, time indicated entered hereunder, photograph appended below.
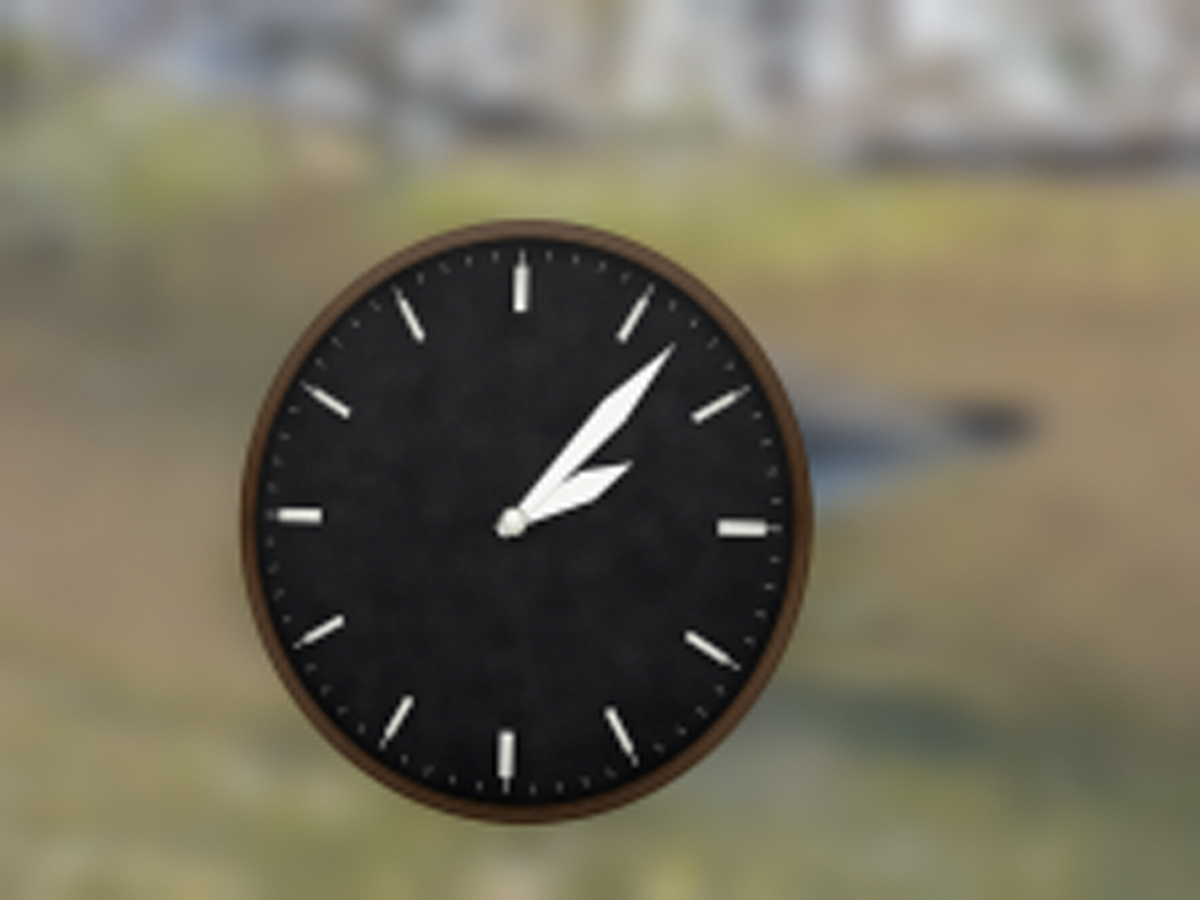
2:07
